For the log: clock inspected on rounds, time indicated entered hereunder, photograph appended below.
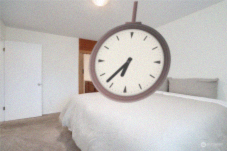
6:37
